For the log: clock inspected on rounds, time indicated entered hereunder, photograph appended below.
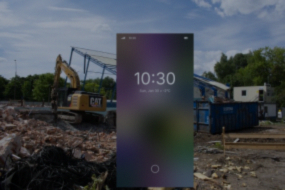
10:30
